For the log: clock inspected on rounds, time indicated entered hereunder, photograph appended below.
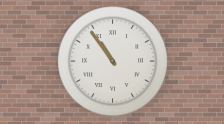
10:54
